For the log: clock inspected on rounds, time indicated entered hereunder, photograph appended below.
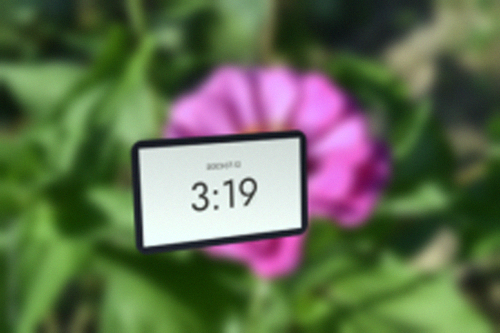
3:19
